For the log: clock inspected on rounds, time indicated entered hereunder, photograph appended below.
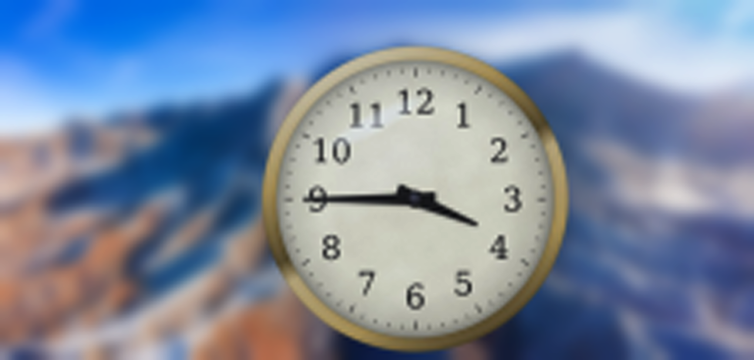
3:45
